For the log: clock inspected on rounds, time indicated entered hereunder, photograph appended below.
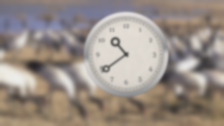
10:39
